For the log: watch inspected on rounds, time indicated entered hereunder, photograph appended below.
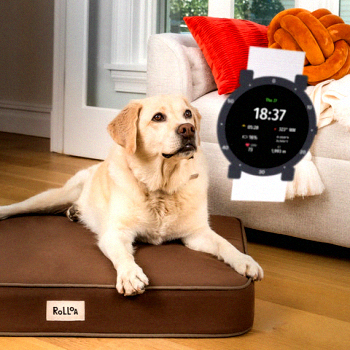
18:37
